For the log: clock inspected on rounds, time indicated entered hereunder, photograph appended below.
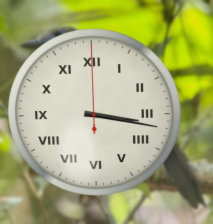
3:17:00
